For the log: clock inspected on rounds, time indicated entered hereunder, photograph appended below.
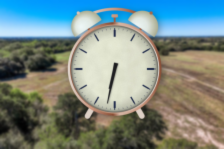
6:32
